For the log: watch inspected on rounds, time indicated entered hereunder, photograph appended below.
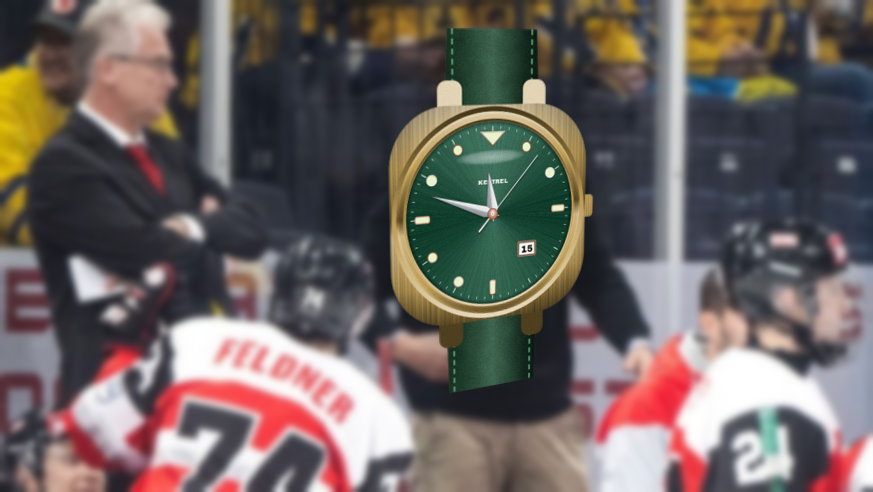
11:48:07
